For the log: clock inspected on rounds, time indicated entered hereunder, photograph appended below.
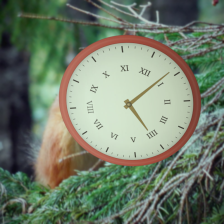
4:04
